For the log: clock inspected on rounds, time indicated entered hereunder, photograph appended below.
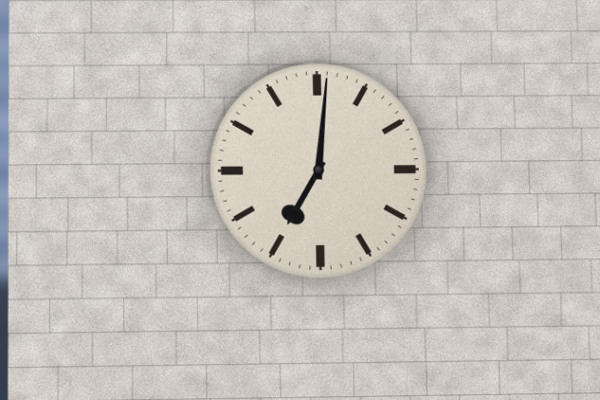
7:01
